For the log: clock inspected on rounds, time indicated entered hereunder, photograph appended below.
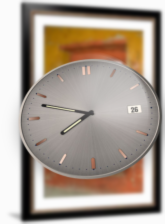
7:48
